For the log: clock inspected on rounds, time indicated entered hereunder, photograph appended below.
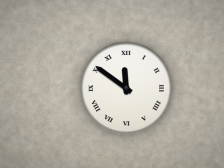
11:51
